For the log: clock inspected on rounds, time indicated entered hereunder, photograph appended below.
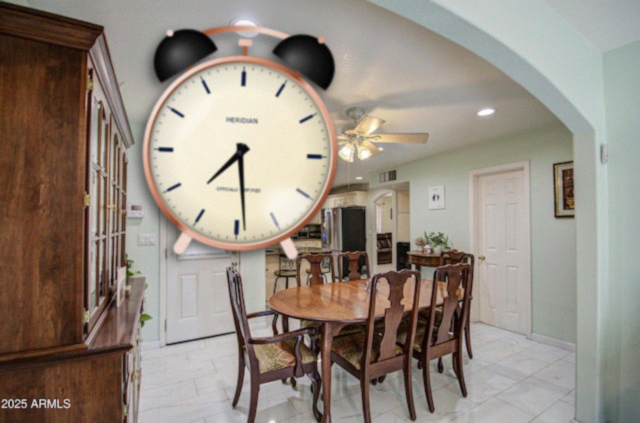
7:29
